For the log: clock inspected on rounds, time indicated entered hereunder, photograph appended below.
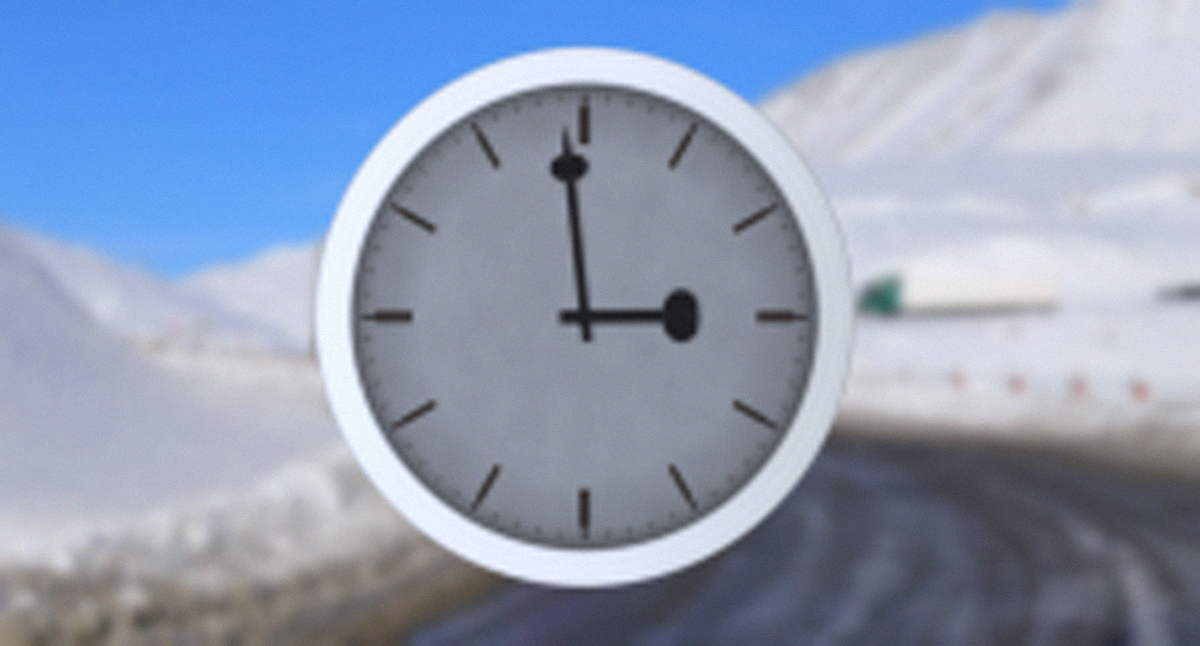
2:59
